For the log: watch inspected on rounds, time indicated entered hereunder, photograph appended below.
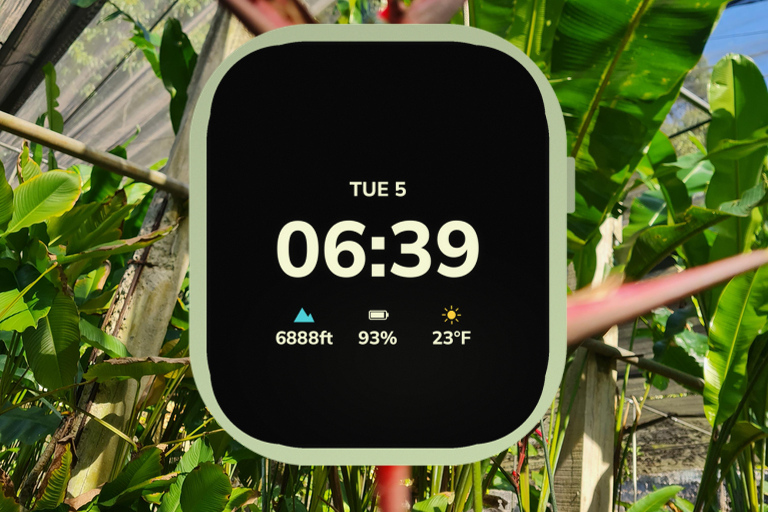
6:39
